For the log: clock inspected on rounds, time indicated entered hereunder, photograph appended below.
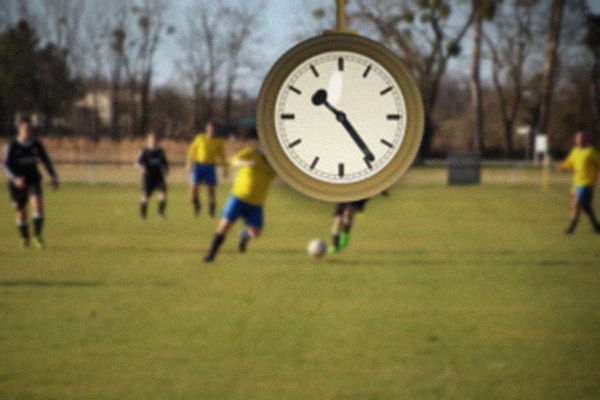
10:24
